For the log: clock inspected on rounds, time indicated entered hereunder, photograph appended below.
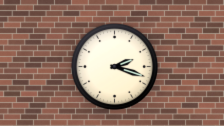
2:18
